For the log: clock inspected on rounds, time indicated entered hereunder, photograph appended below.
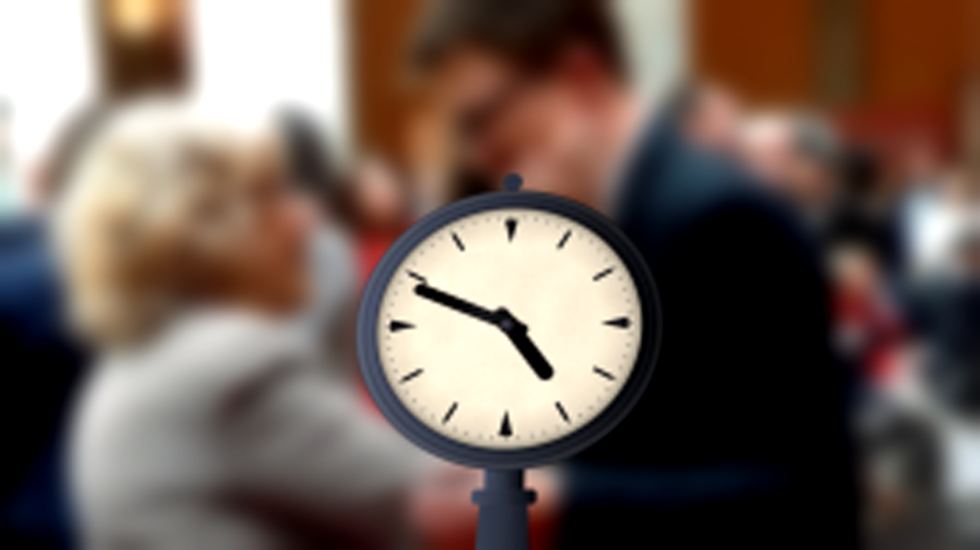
4:49
